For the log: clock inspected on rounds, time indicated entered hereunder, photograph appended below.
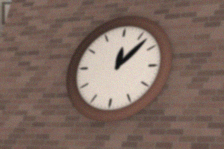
12:07
